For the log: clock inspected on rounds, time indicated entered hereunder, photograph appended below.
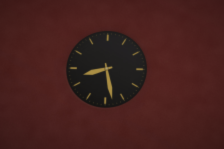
8:28
